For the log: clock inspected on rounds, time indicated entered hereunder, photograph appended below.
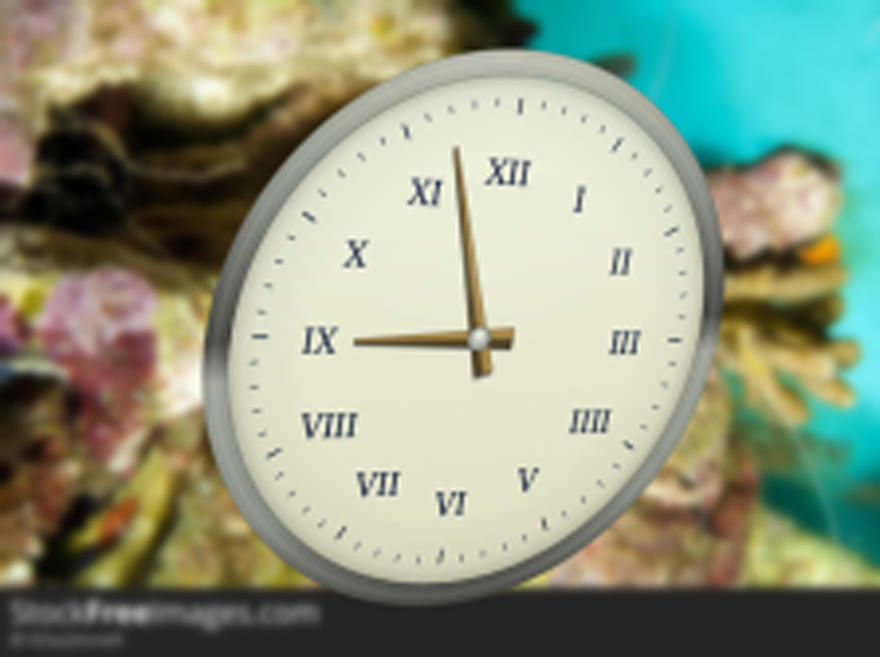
8:57
